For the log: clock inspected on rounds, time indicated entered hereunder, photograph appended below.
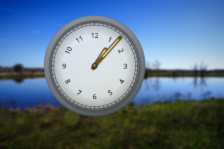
1:07
